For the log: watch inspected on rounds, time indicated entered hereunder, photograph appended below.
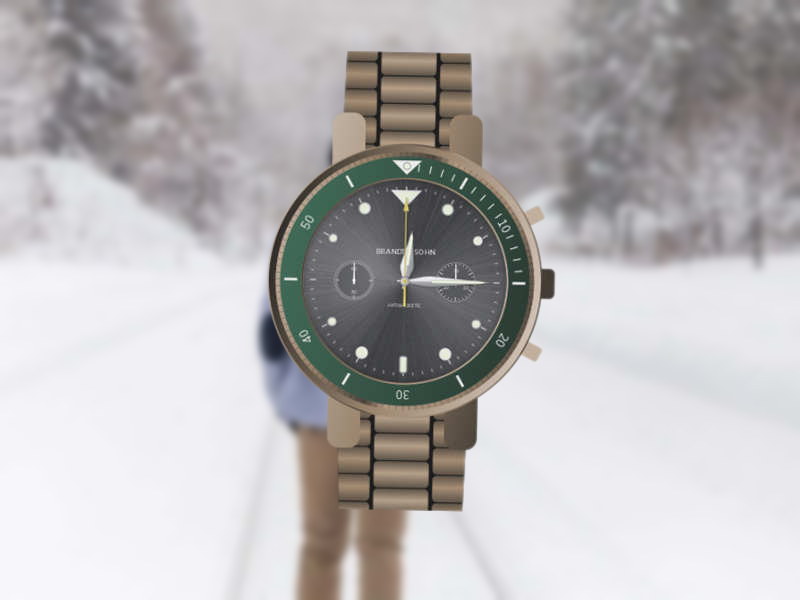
12:15
